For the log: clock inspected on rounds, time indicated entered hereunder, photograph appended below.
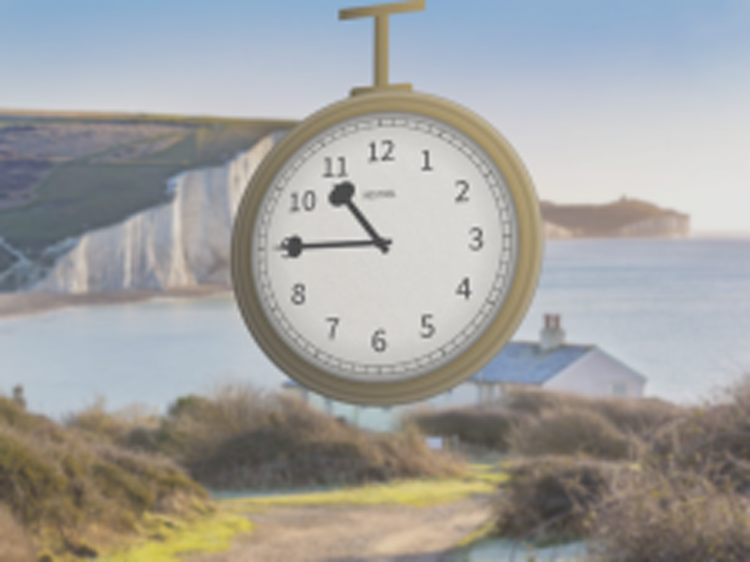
10:45
